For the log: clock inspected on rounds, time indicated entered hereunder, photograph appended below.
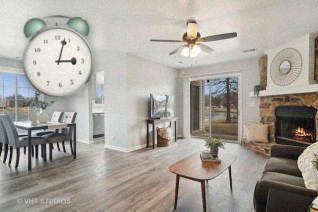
3:03
